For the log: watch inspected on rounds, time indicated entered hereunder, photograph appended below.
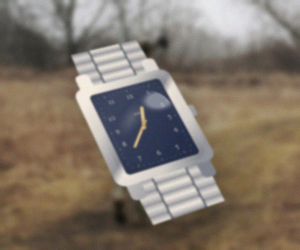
12:37
